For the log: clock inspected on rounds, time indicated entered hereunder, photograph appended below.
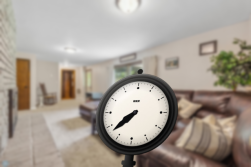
7:38
